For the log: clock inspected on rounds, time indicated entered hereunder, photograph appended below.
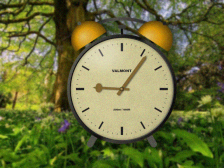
9:06
